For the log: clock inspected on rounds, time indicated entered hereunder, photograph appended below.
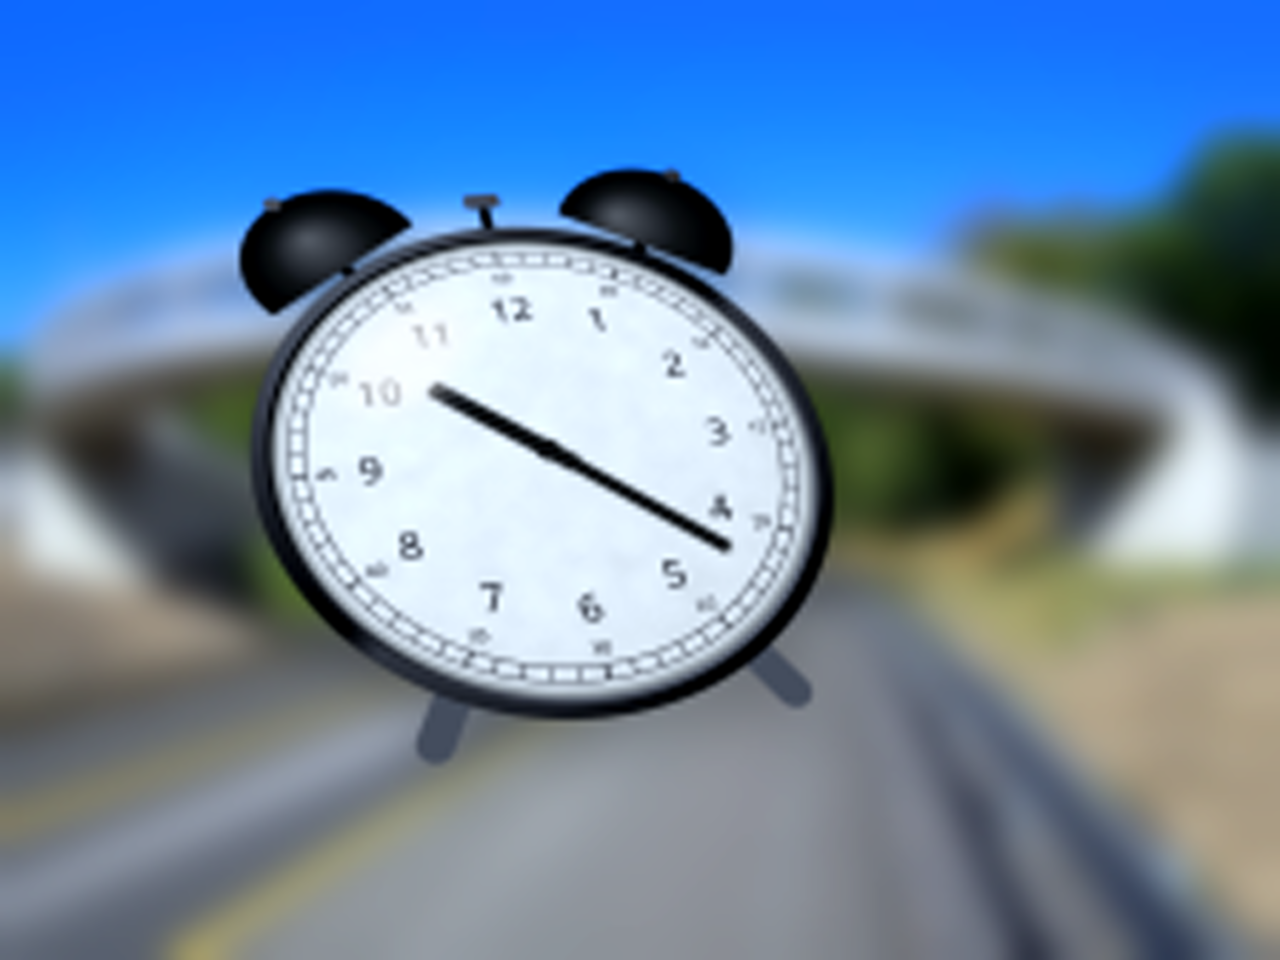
10:22
